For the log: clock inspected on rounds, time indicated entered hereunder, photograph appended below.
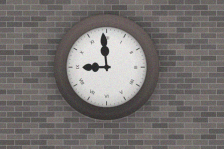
8:59
